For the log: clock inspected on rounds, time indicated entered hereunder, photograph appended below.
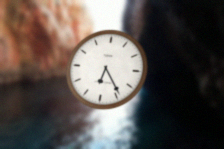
6:24
